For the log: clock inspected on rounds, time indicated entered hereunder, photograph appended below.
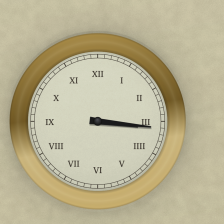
3:16
